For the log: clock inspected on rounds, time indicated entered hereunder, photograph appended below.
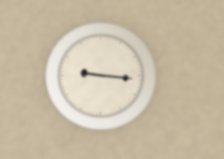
9:16
